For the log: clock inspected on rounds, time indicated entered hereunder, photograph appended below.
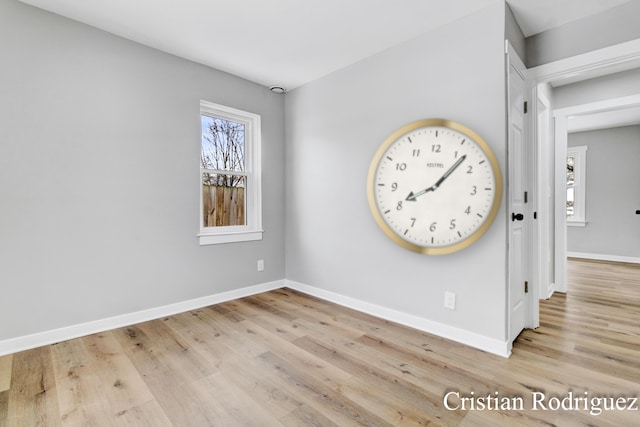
8:07
